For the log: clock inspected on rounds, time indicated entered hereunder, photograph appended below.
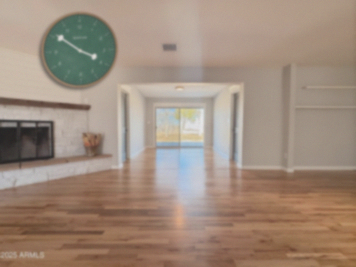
3:51
